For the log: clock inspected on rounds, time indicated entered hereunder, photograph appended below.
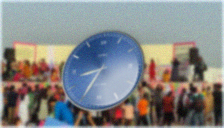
8:35
